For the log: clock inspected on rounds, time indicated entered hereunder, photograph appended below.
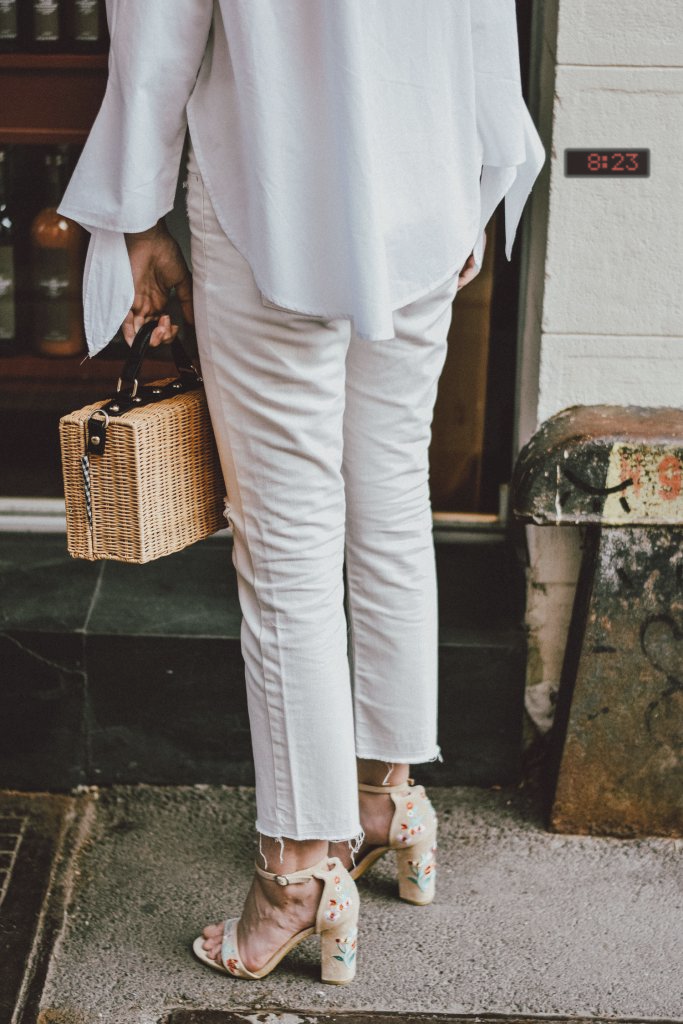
8:23
